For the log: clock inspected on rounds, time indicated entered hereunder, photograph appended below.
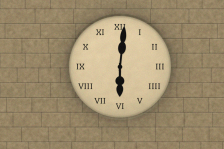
6:01
